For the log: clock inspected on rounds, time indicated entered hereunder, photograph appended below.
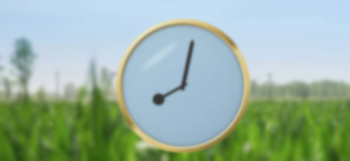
8:02
